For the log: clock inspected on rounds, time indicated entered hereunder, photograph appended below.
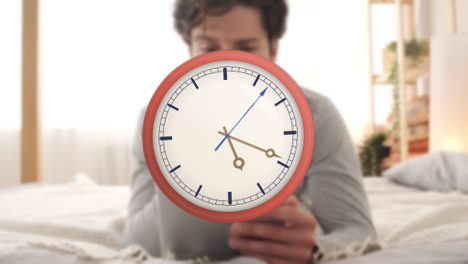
5:19:07
